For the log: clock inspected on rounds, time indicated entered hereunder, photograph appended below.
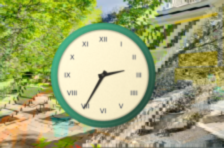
2:35
